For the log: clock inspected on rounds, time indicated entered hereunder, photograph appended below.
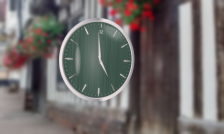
4:59
